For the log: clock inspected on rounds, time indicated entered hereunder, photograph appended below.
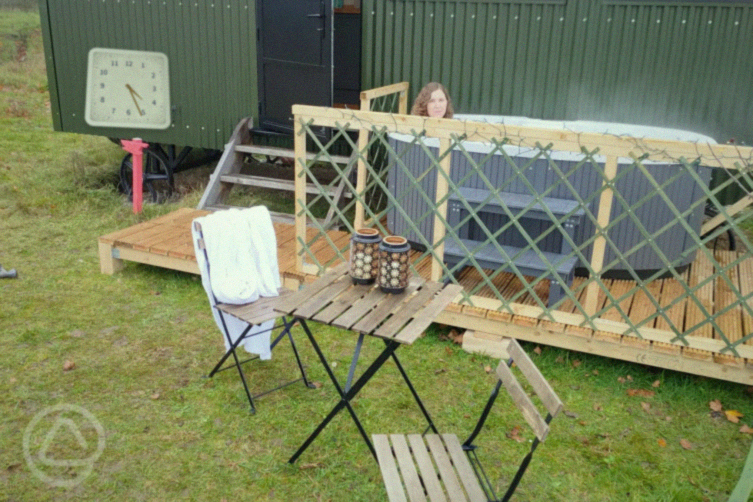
4:26
